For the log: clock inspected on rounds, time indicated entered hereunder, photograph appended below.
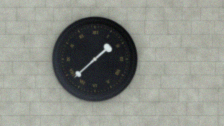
1:38
